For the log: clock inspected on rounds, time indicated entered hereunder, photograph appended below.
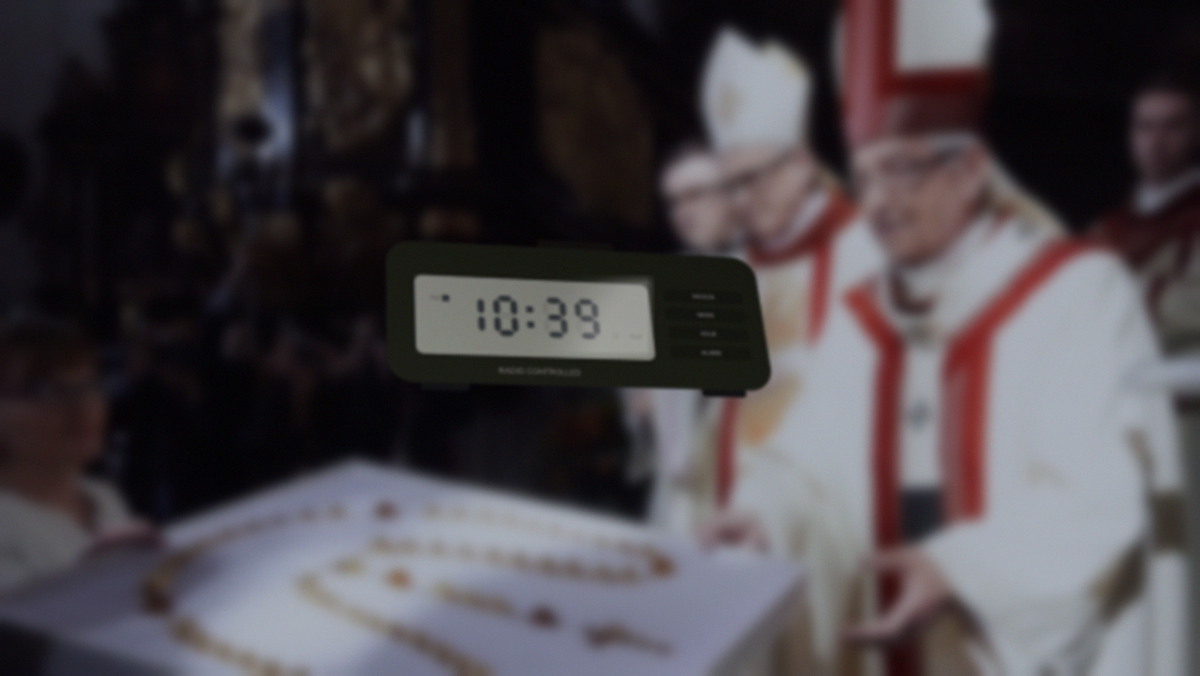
10:39
